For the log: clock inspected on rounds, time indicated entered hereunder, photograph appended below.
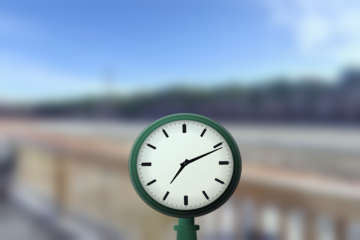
7:11
